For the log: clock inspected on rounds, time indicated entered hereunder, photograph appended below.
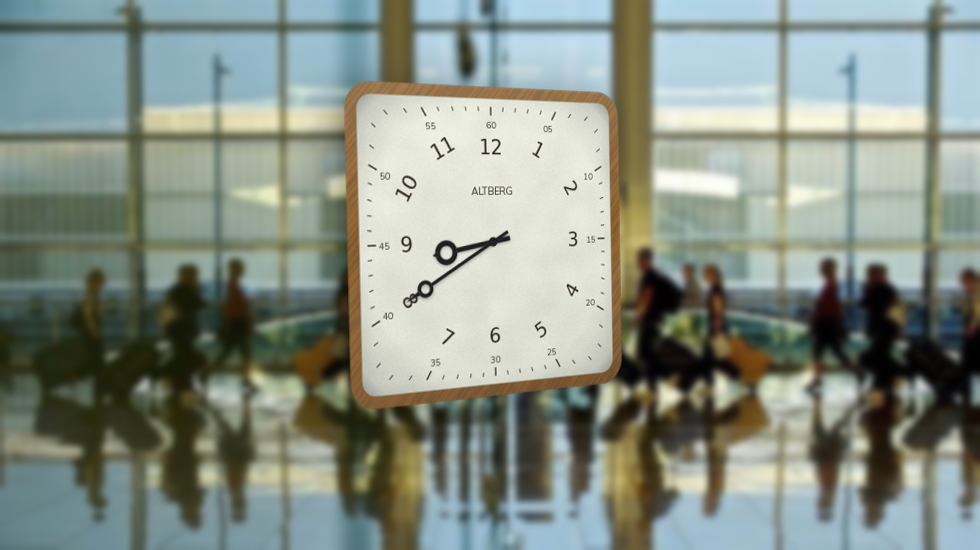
8:40
